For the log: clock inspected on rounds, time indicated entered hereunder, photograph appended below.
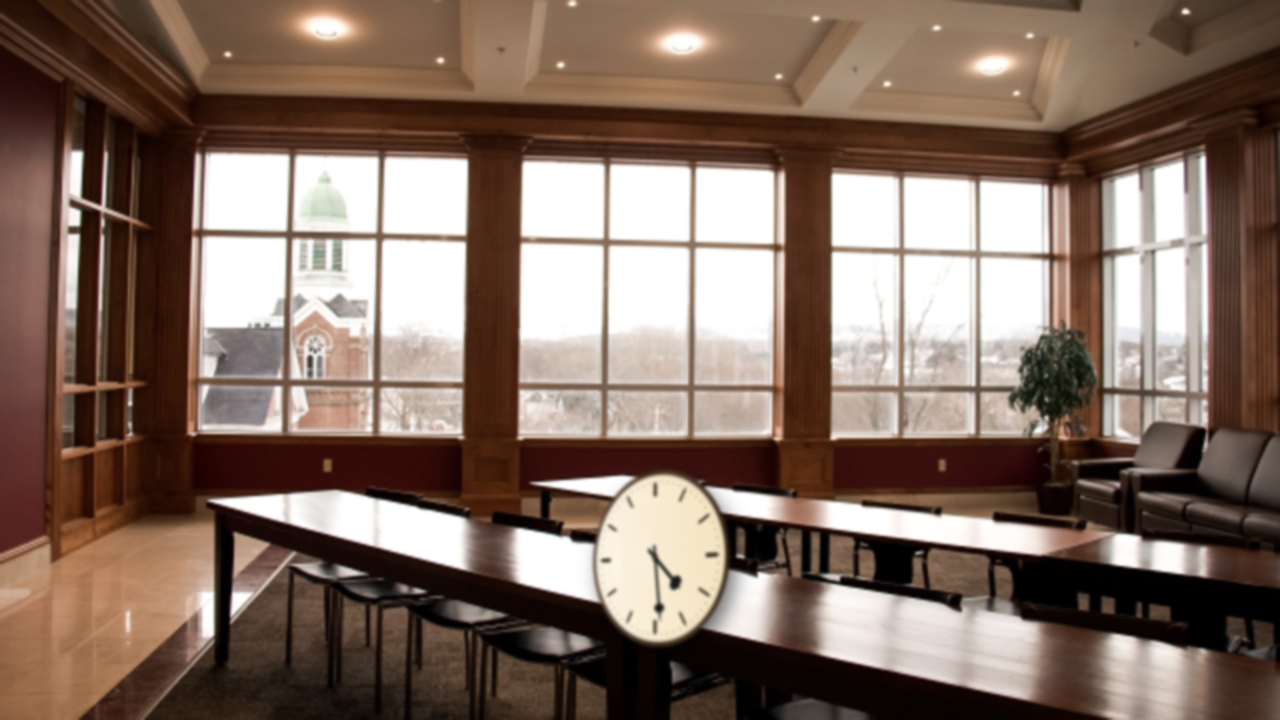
4:29
